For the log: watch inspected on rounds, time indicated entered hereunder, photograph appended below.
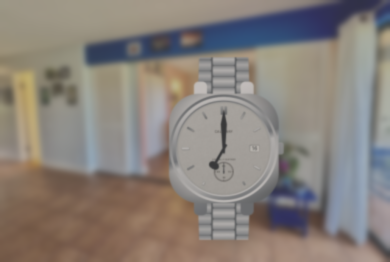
7:00
